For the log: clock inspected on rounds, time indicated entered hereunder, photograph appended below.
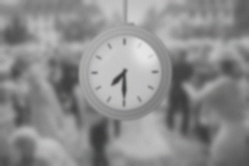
7:30
